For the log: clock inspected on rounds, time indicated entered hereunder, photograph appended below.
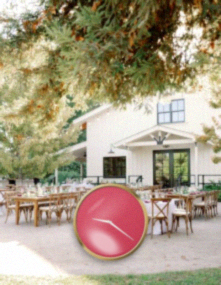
9:21
